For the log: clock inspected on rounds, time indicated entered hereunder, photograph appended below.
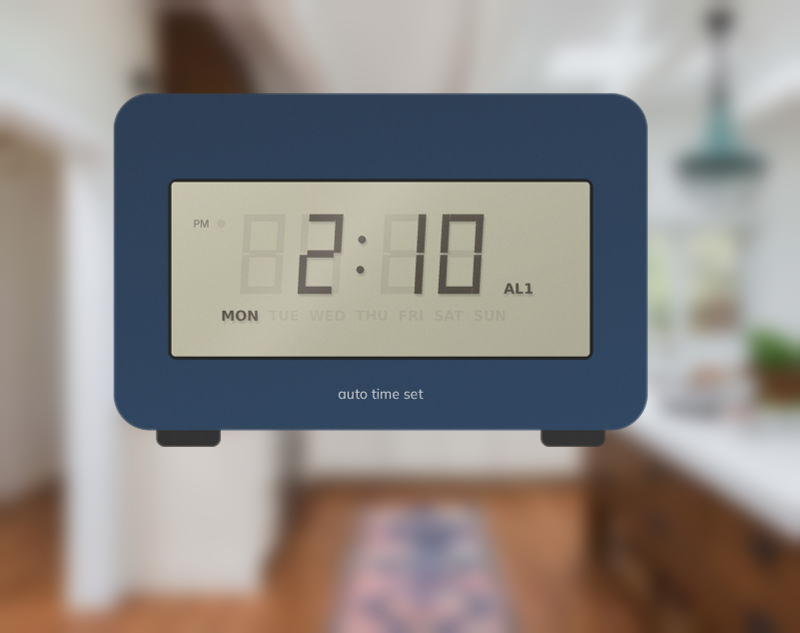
2:10
